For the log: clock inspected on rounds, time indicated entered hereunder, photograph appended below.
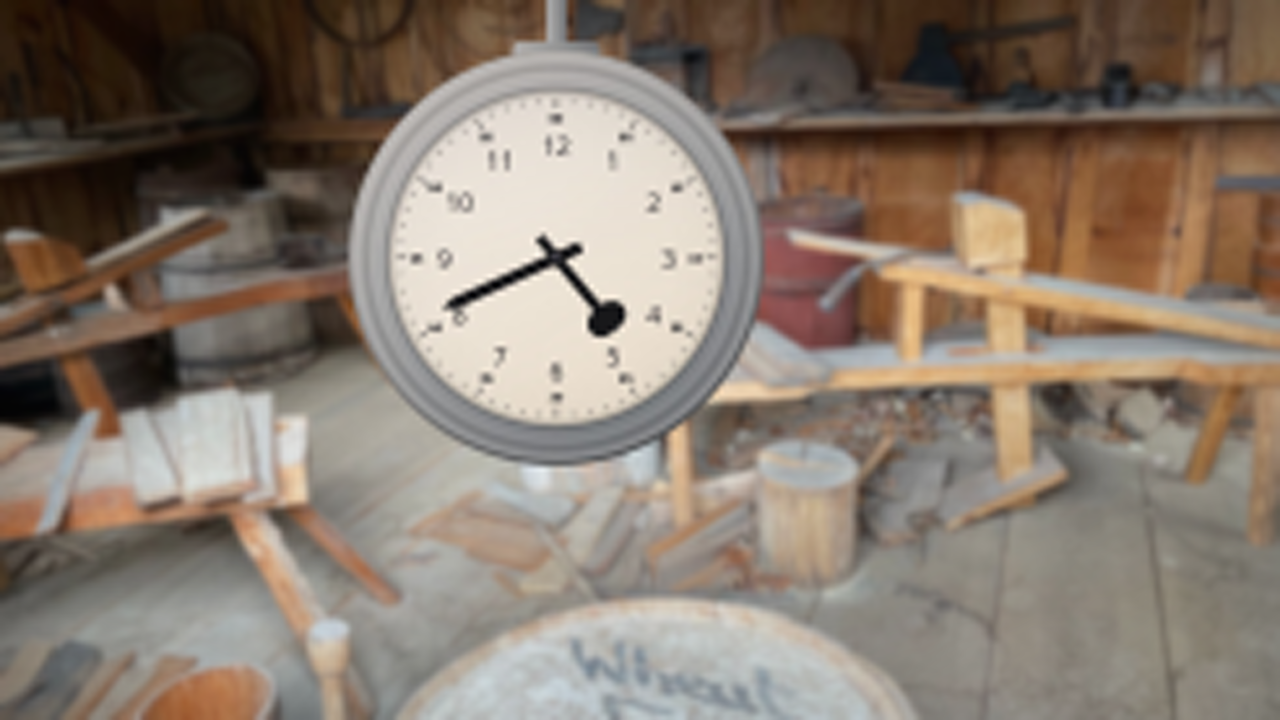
4:41
